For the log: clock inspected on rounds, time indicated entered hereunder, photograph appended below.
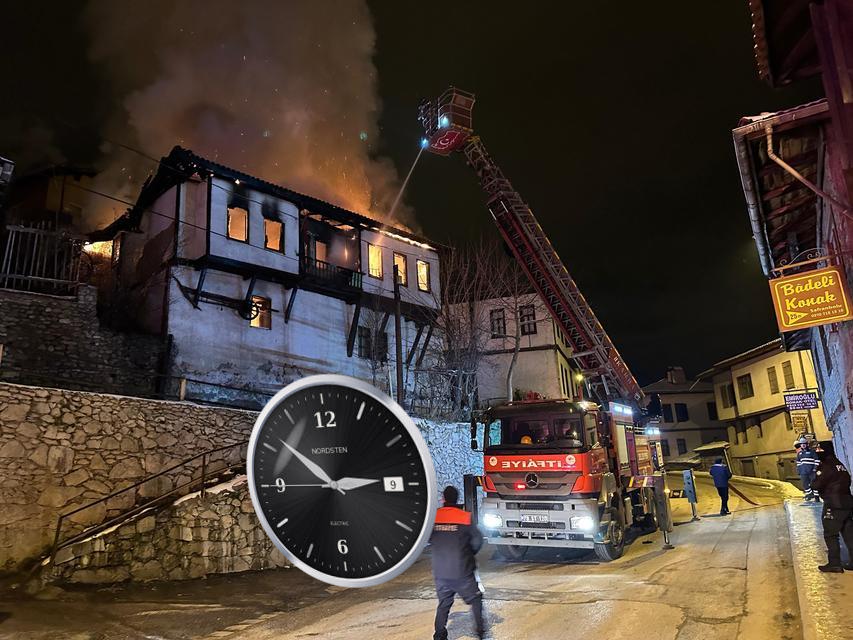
2:51:45
